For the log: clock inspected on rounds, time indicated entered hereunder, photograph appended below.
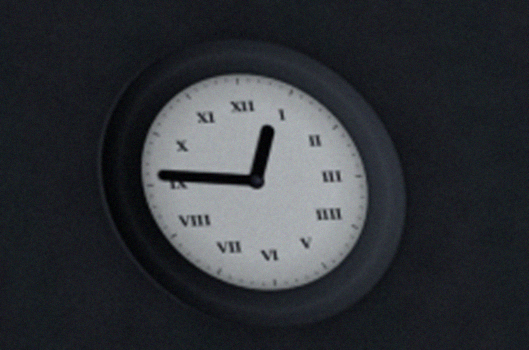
12:46
